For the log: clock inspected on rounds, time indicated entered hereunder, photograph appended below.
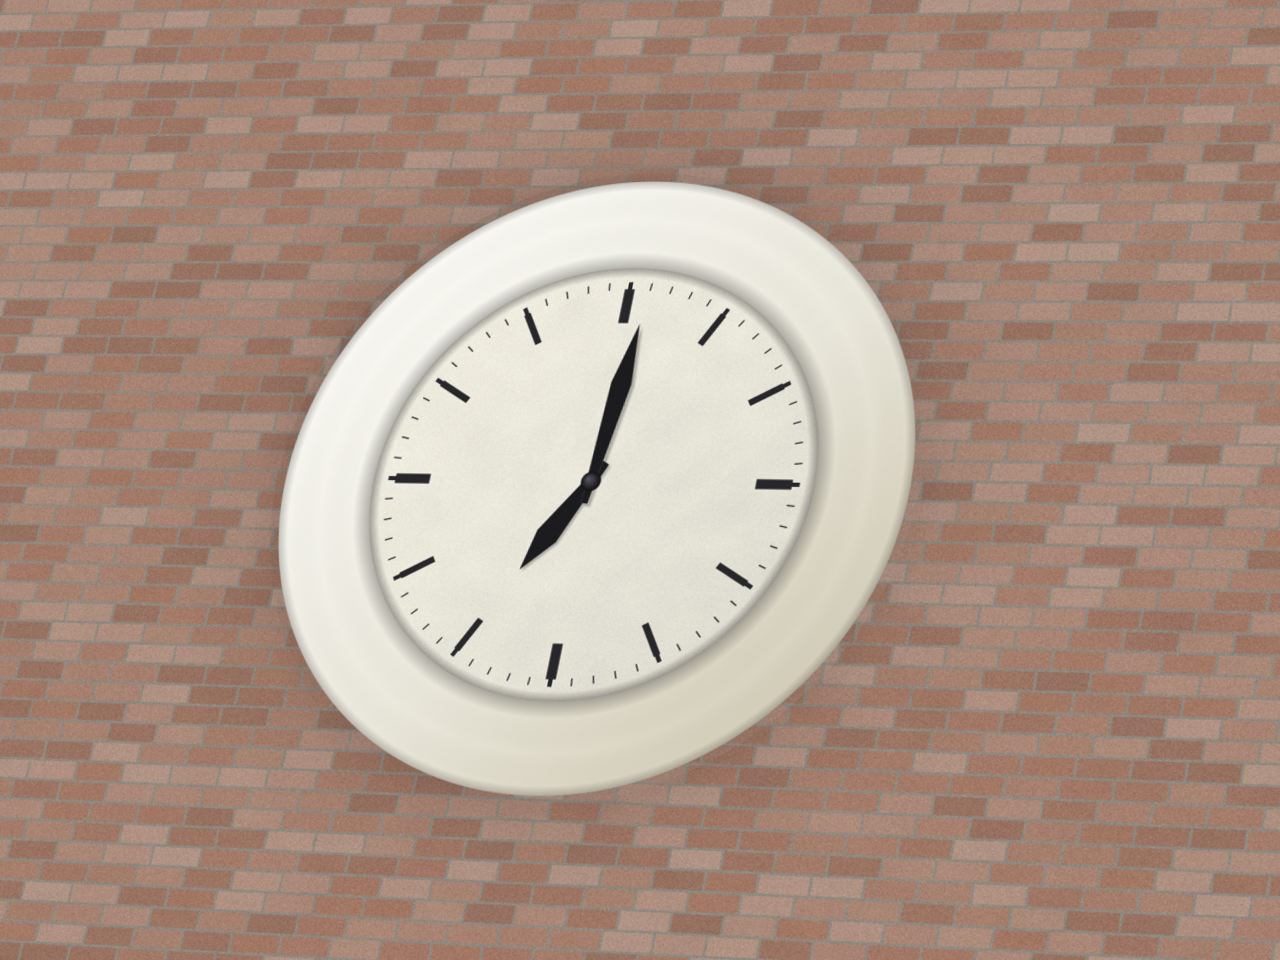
7:01
